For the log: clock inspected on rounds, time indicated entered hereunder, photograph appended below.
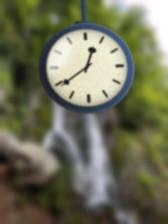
12:39
